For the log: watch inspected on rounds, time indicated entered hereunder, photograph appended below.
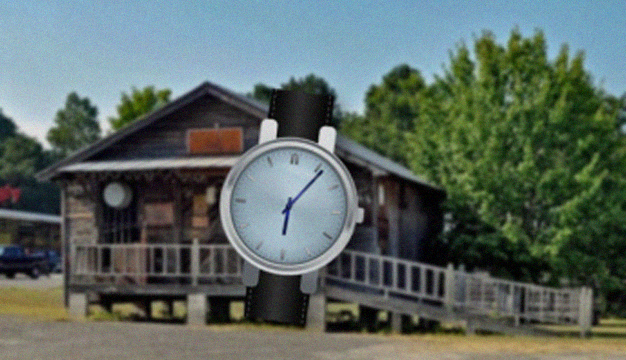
6:06
